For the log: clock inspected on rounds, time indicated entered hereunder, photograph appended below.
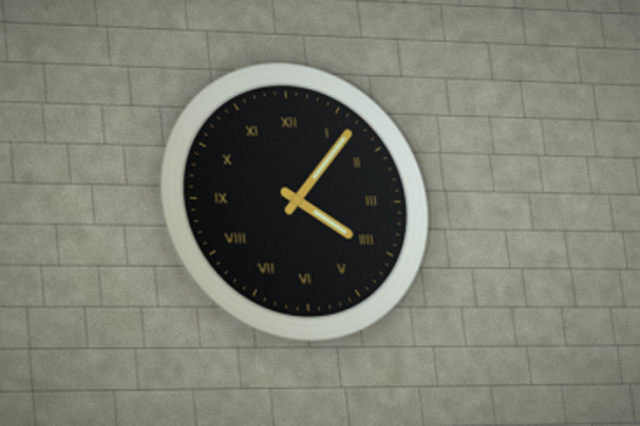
4:07
